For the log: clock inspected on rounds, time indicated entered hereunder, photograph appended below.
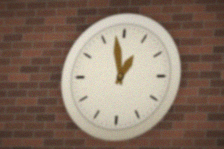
12:58
